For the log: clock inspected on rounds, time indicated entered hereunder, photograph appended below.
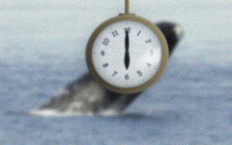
6:00
